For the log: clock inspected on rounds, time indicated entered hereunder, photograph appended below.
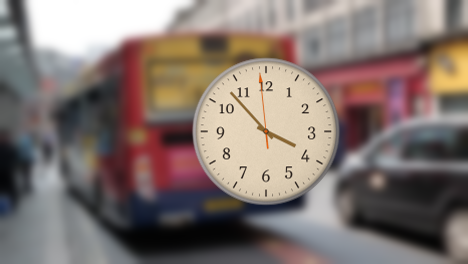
3:52:59
